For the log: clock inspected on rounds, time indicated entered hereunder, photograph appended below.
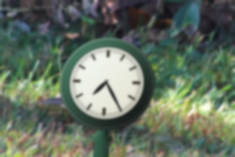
7:25
